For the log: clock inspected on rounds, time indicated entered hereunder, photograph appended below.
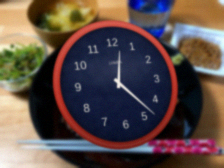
12:23
